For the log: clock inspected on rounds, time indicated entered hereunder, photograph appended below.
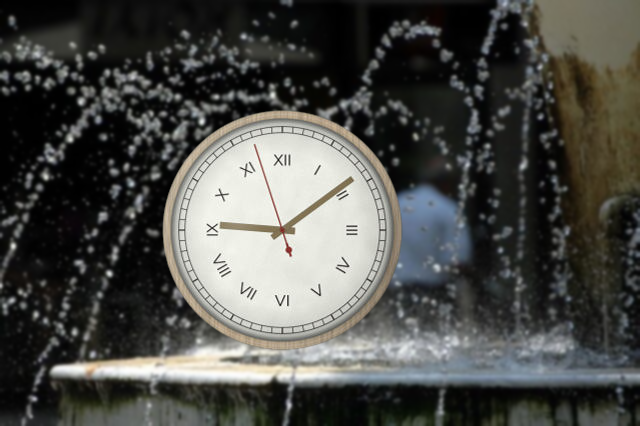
9:08:57
